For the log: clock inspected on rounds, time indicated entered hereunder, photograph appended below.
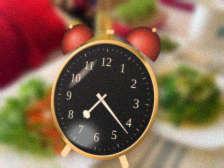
7:22
